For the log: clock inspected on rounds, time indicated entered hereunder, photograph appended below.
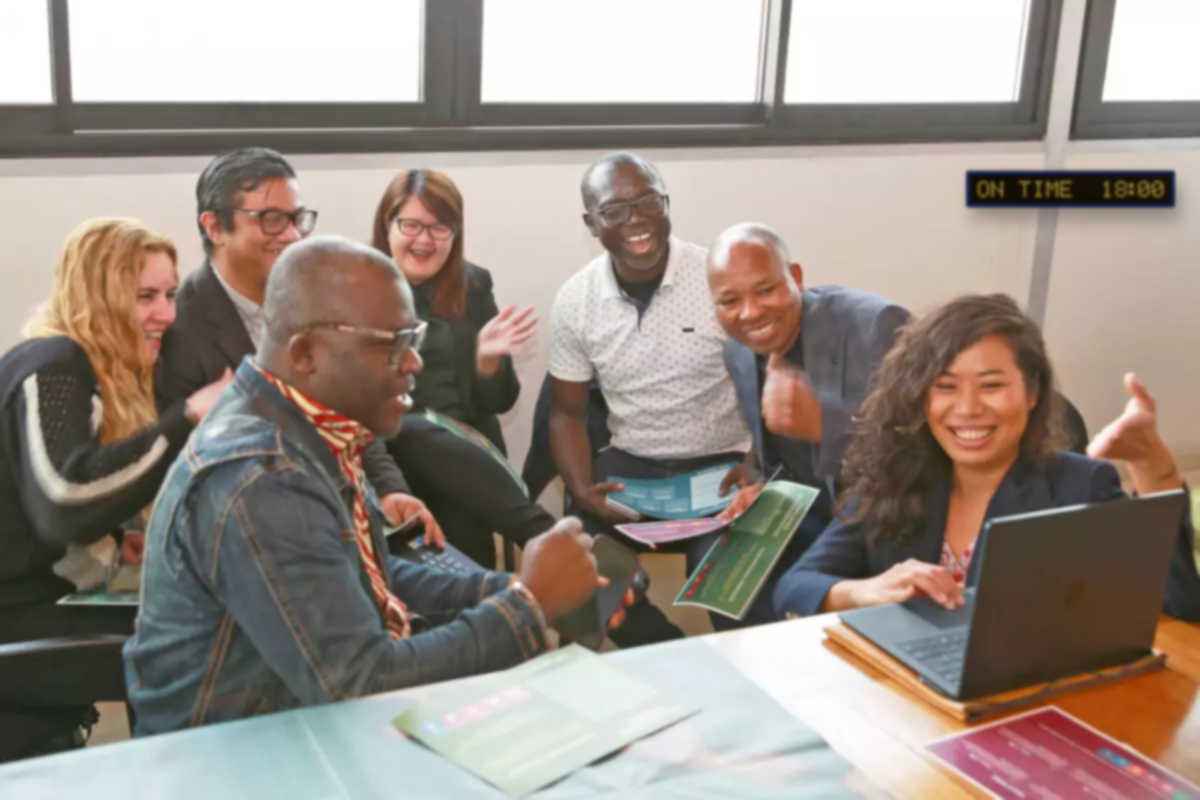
18:00
